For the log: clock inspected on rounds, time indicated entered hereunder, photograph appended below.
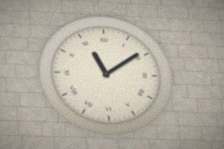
11:09
